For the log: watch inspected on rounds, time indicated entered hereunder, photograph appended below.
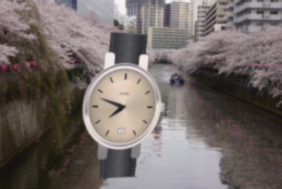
7:48
